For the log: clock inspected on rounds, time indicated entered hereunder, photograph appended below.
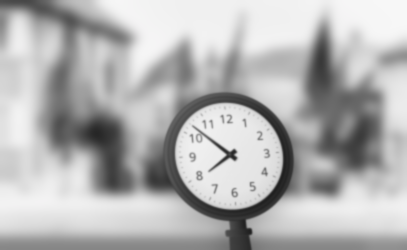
7:52
